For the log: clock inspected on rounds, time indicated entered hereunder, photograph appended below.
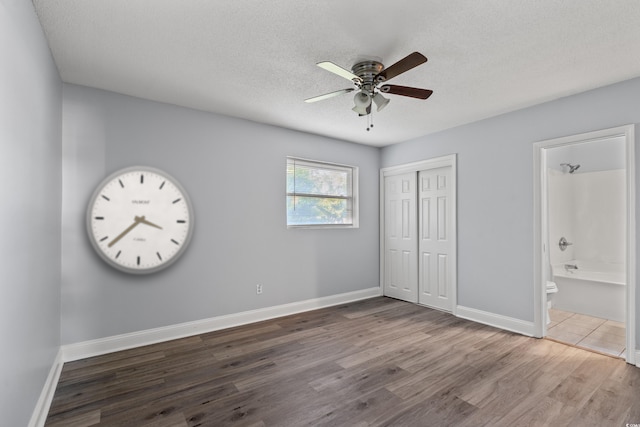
3:38
